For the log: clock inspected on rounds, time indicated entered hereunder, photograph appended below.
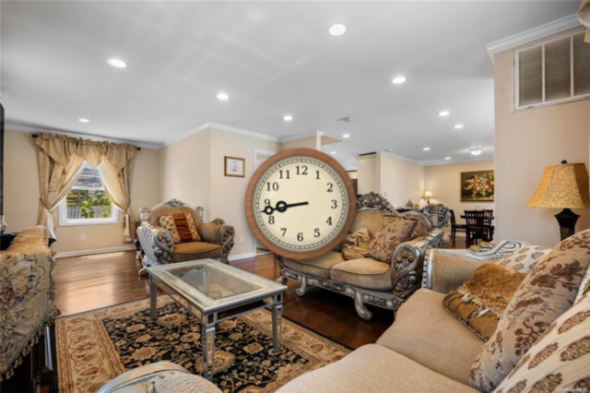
8:43
